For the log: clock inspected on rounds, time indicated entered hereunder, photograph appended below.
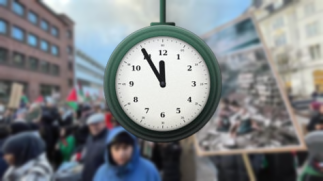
11:55
